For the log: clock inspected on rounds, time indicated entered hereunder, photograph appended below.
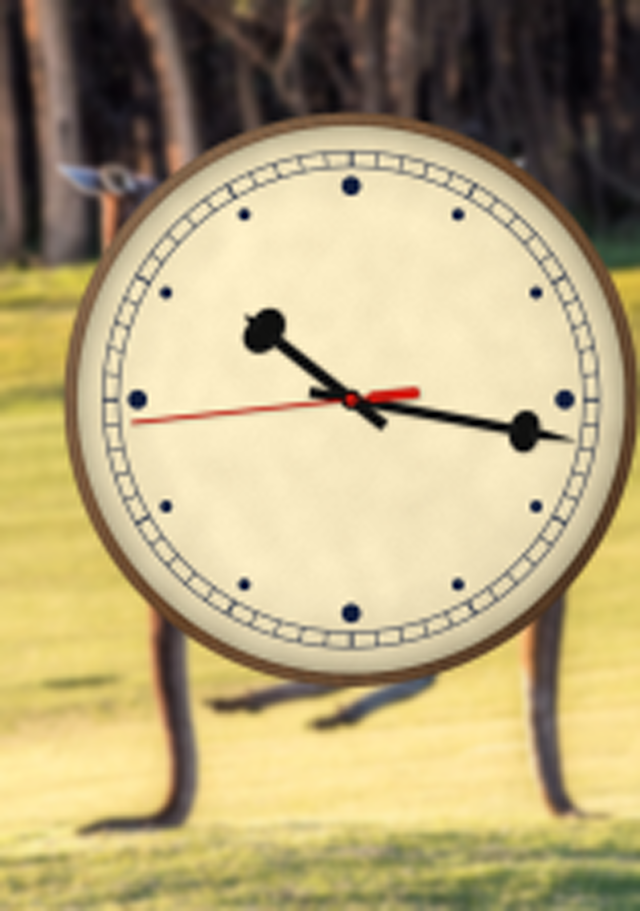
10:16:44
